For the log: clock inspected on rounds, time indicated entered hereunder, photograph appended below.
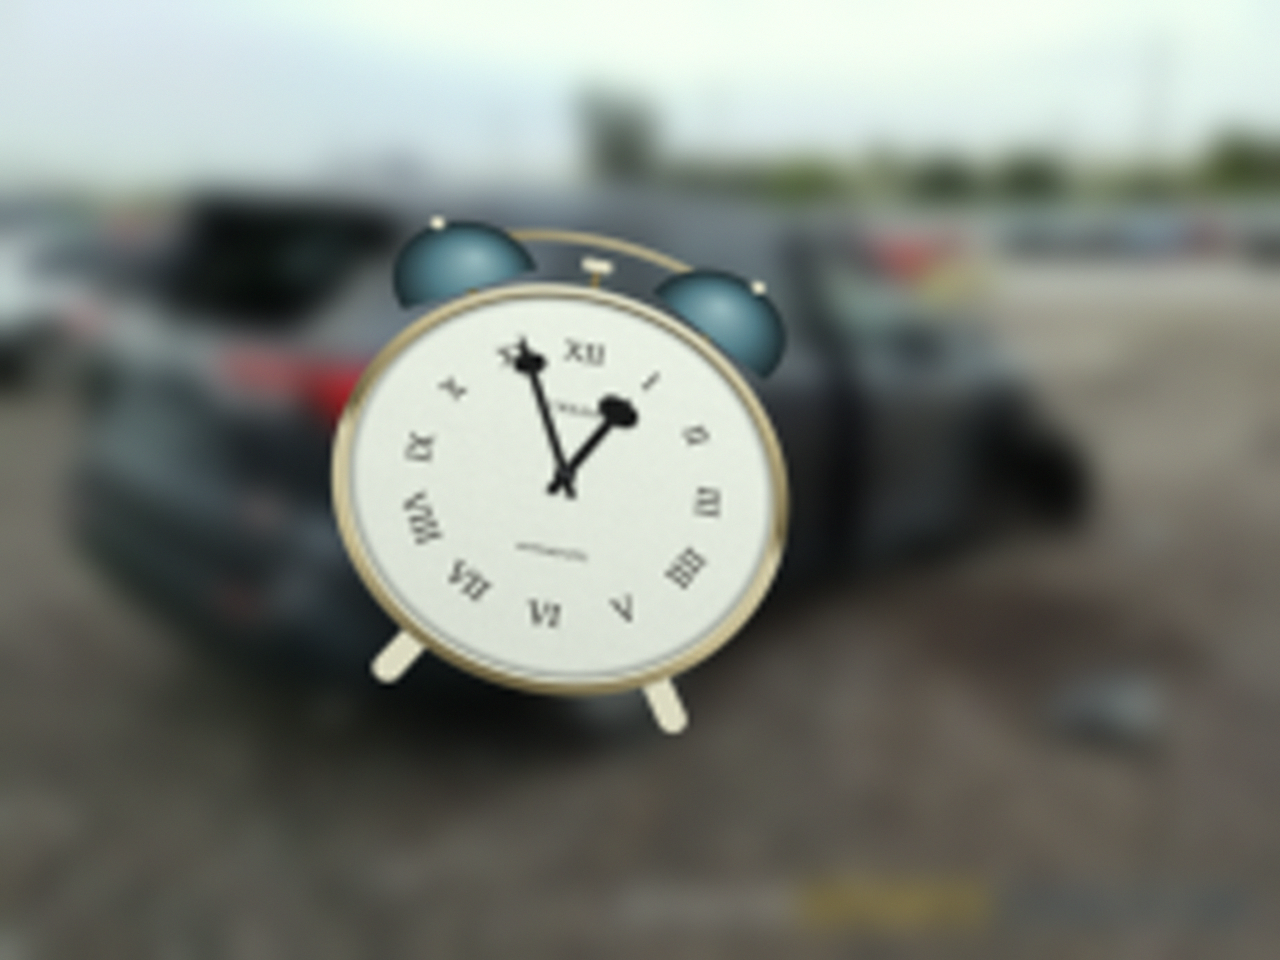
12:56
